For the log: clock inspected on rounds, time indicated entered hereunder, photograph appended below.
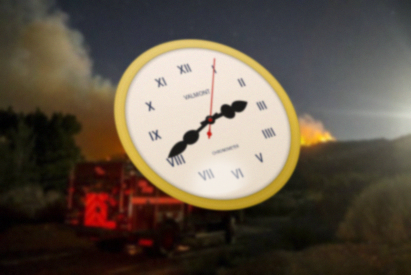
2:41:05
